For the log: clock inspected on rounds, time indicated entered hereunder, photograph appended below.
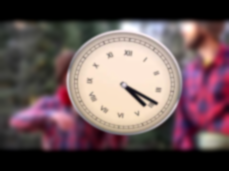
4:19
